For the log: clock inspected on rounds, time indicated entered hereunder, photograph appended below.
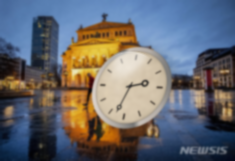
2:33
